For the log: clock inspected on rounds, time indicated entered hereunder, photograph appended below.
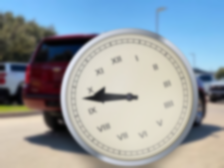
9:48
